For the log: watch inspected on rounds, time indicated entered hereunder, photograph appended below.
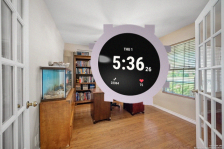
5:36
